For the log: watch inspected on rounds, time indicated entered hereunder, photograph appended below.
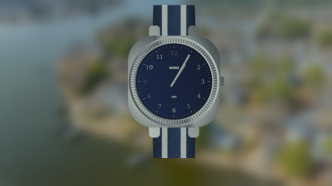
1:05
